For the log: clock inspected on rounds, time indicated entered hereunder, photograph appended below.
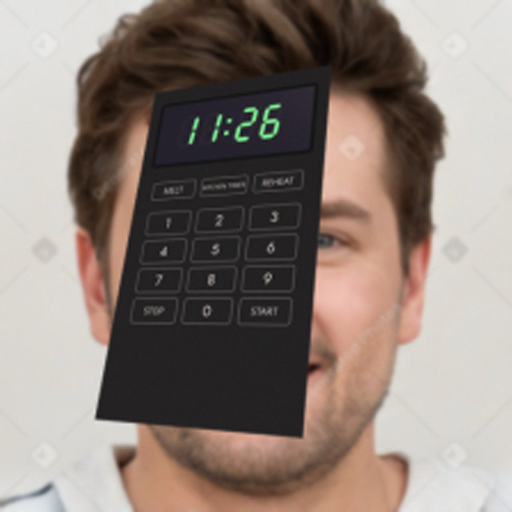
11:26
